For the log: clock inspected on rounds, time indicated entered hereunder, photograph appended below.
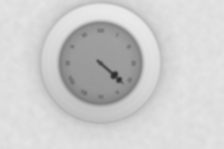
4:22
